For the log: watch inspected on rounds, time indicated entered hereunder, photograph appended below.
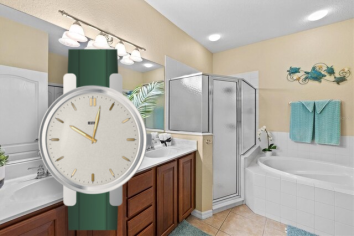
10:02
